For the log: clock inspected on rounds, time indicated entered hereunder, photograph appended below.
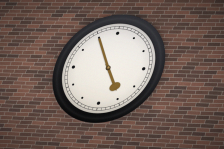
4:55
